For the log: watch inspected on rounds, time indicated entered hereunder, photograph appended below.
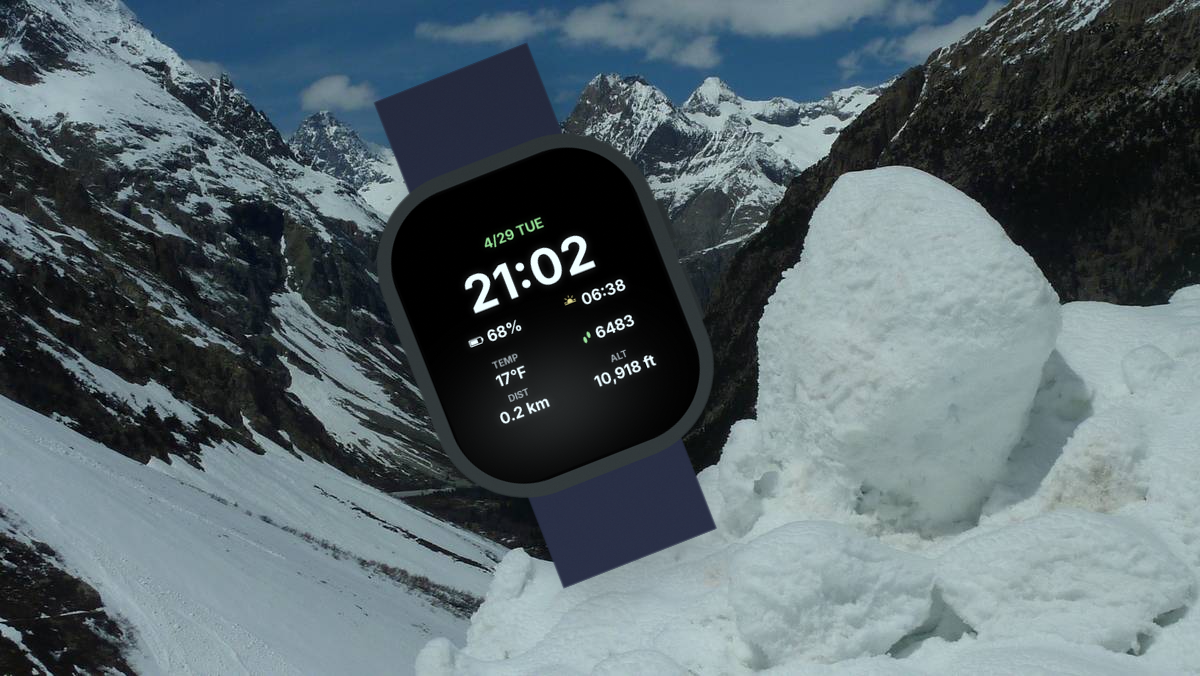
21:02
